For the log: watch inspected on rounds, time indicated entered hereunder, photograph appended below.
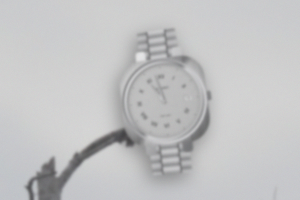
10:58
